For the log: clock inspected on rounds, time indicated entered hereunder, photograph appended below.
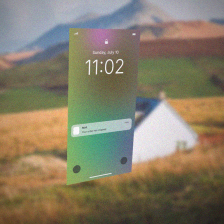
11:02
